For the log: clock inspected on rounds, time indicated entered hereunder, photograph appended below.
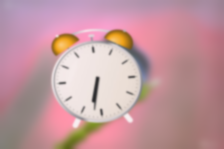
6:32
